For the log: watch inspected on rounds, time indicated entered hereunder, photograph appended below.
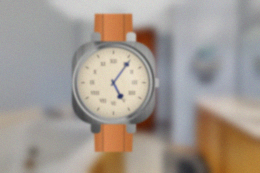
5:06
